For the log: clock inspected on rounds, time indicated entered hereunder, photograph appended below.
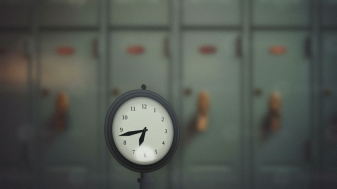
6:43
